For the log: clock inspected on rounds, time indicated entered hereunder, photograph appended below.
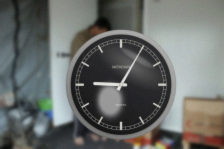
9:05
